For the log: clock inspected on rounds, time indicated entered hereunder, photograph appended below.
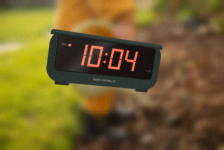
10:04
